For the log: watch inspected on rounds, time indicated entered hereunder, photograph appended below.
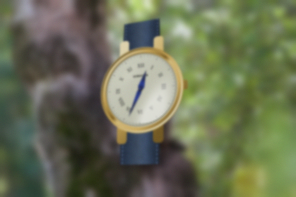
12:34
